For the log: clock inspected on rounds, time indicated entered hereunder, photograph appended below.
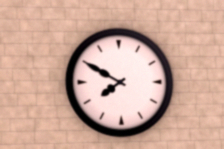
7:50
